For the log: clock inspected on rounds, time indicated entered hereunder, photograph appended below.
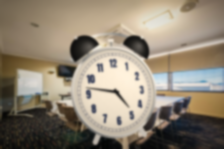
4:47
